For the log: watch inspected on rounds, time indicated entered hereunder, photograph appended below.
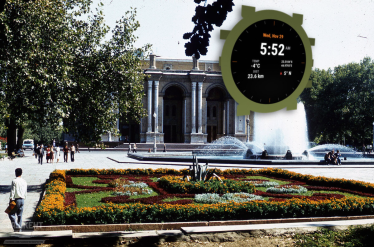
5:52
